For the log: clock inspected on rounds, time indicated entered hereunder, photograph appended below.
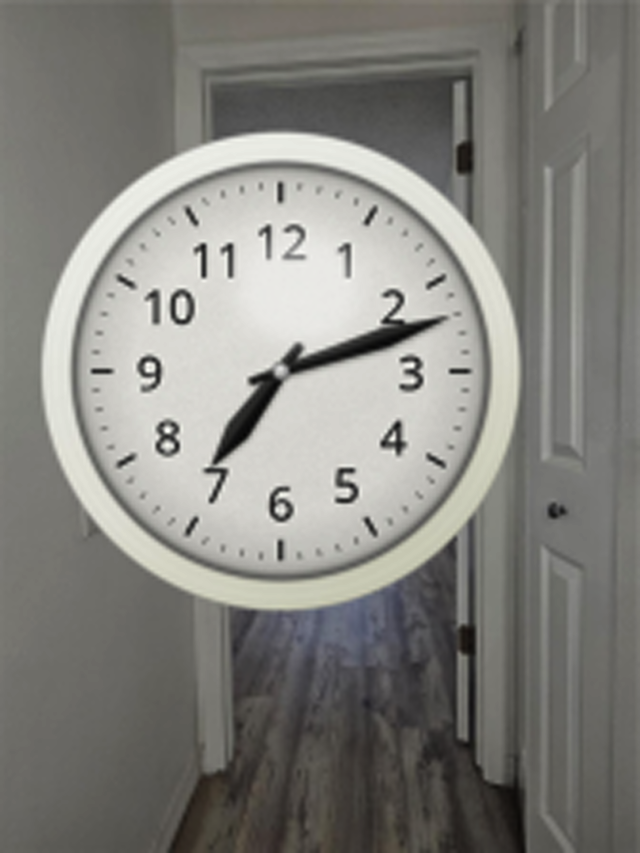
7:12
